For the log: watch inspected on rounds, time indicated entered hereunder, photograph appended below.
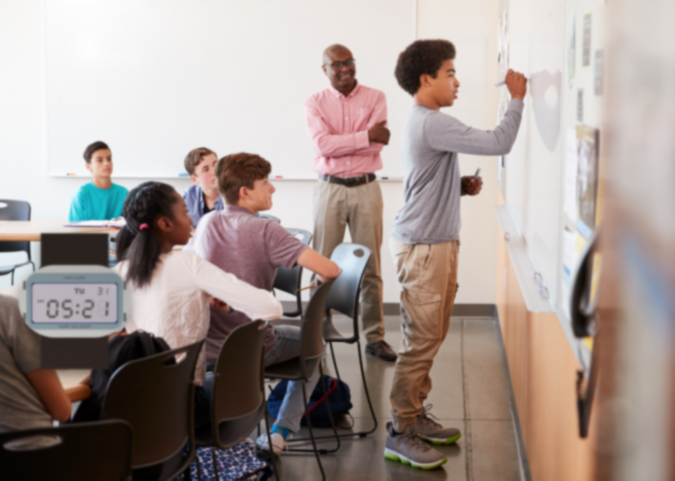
5:21
